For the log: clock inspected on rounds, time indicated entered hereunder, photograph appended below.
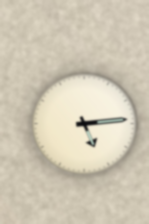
5:14
